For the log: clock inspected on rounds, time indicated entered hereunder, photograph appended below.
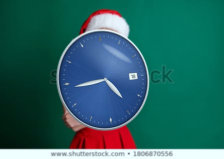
4:44
